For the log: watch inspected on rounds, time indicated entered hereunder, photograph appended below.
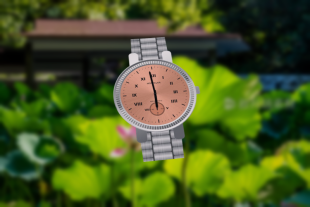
5:59
